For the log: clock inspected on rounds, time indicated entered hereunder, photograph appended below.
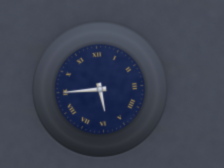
5:45
